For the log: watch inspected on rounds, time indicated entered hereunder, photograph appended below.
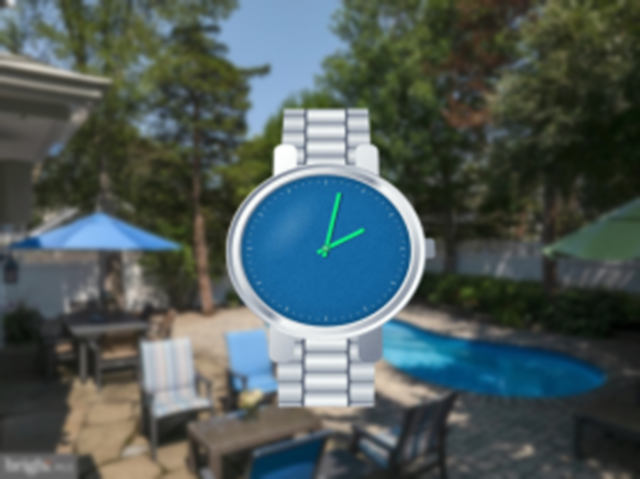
2:02
